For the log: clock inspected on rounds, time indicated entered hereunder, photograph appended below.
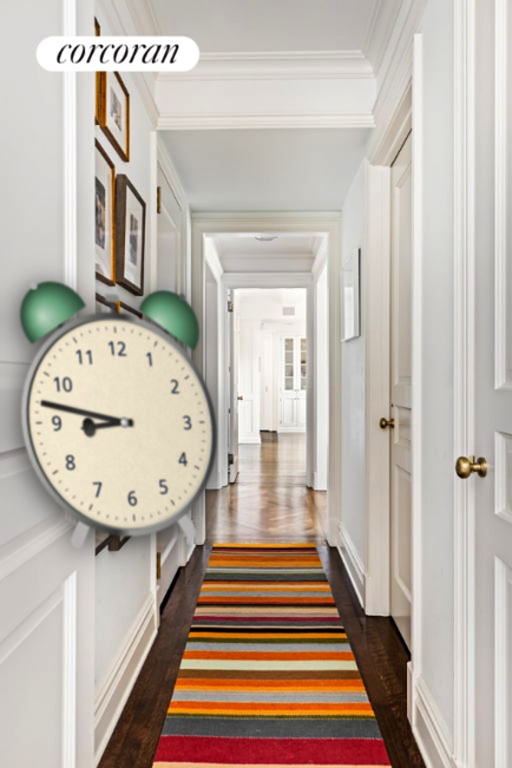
8:47
